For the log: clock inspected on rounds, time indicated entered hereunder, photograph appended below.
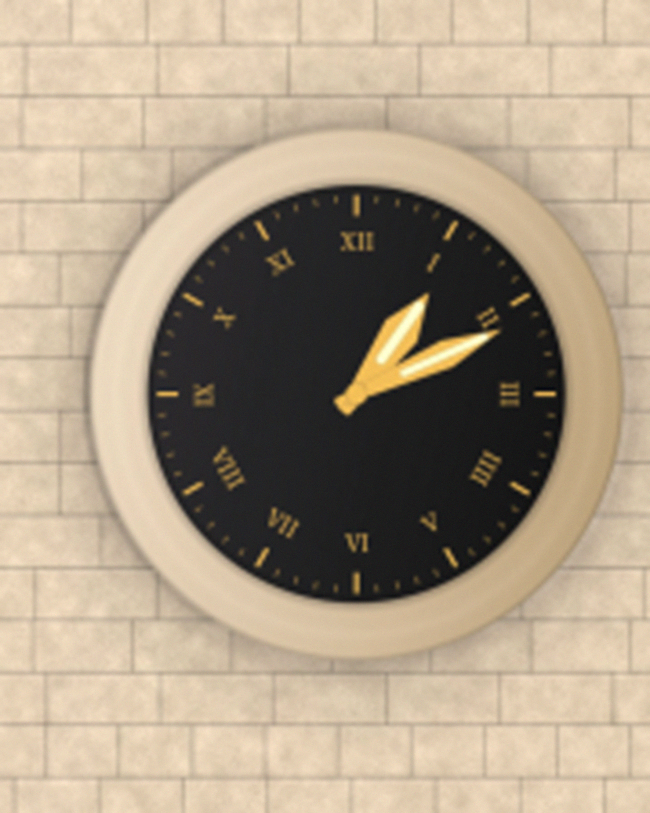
1:11
